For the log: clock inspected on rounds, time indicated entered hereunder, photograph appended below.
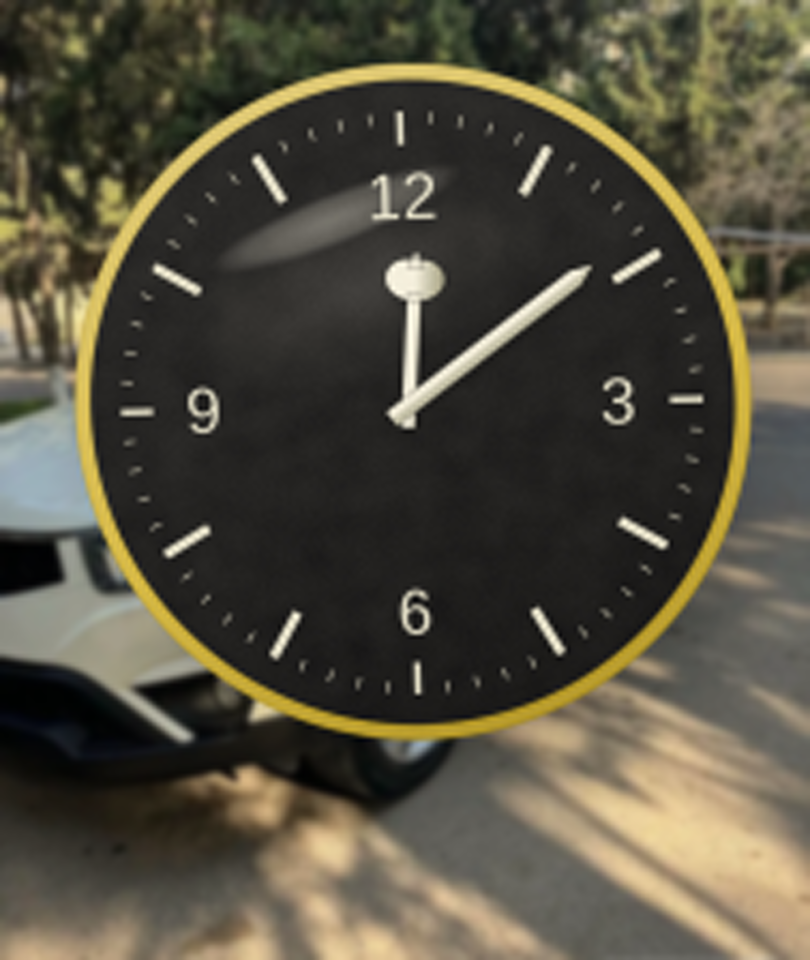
12:09
